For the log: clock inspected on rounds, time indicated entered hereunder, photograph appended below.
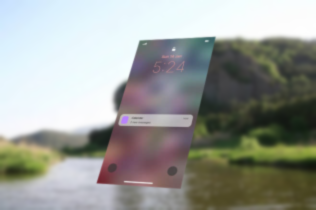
5:24
